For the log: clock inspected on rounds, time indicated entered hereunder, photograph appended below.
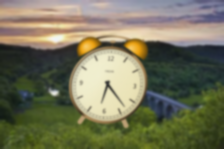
6:23
